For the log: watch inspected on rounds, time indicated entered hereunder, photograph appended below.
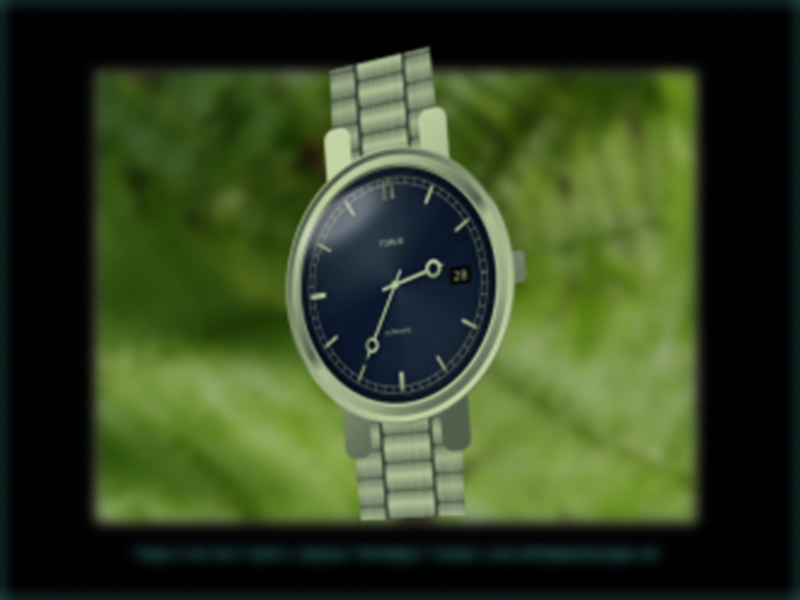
2:35
